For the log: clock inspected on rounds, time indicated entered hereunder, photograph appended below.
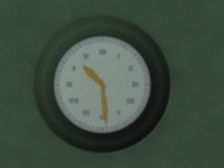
10:29
